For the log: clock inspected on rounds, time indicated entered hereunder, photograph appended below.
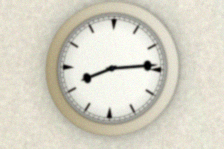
8:14
